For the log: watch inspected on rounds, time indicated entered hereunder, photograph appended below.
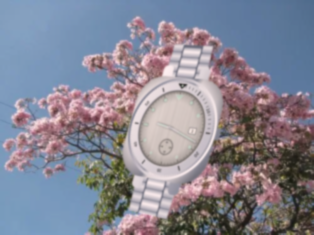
9:18
